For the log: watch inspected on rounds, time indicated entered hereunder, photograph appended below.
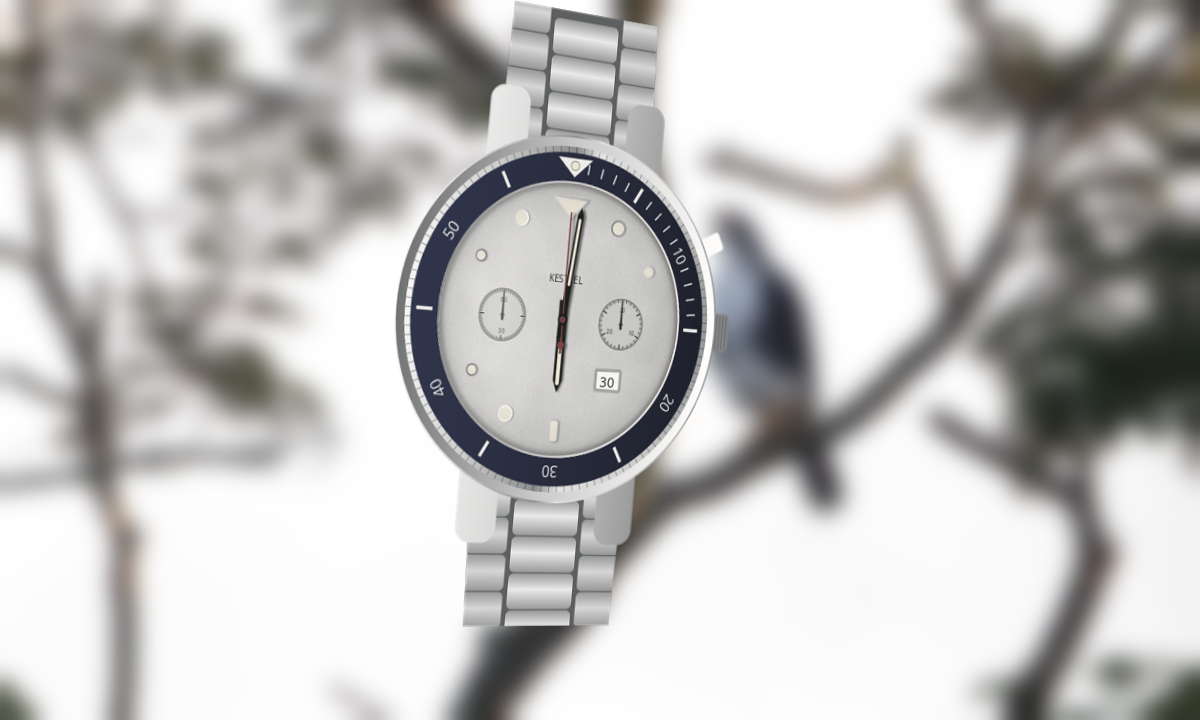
6:01
